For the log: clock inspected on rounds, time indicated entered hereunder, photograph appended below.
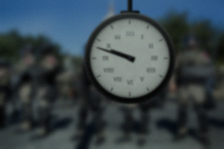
9:48
